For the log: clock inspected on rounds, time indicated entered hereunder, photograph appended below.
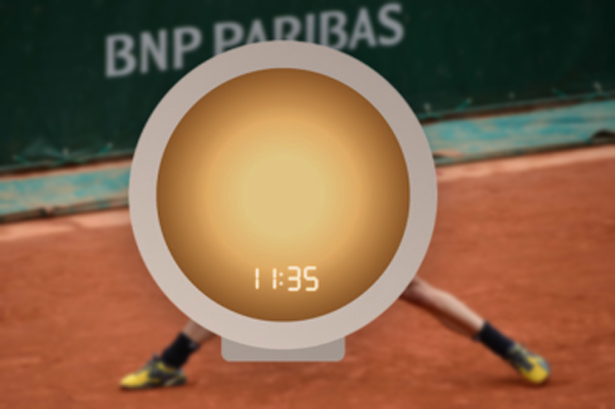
11:35
